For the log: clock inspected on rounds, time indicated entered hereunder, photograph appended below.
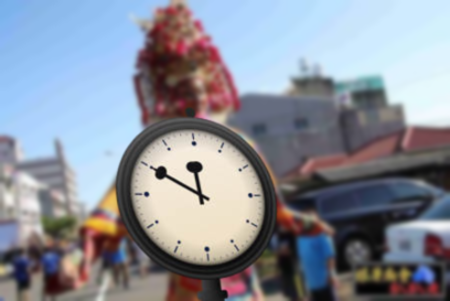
11:50
